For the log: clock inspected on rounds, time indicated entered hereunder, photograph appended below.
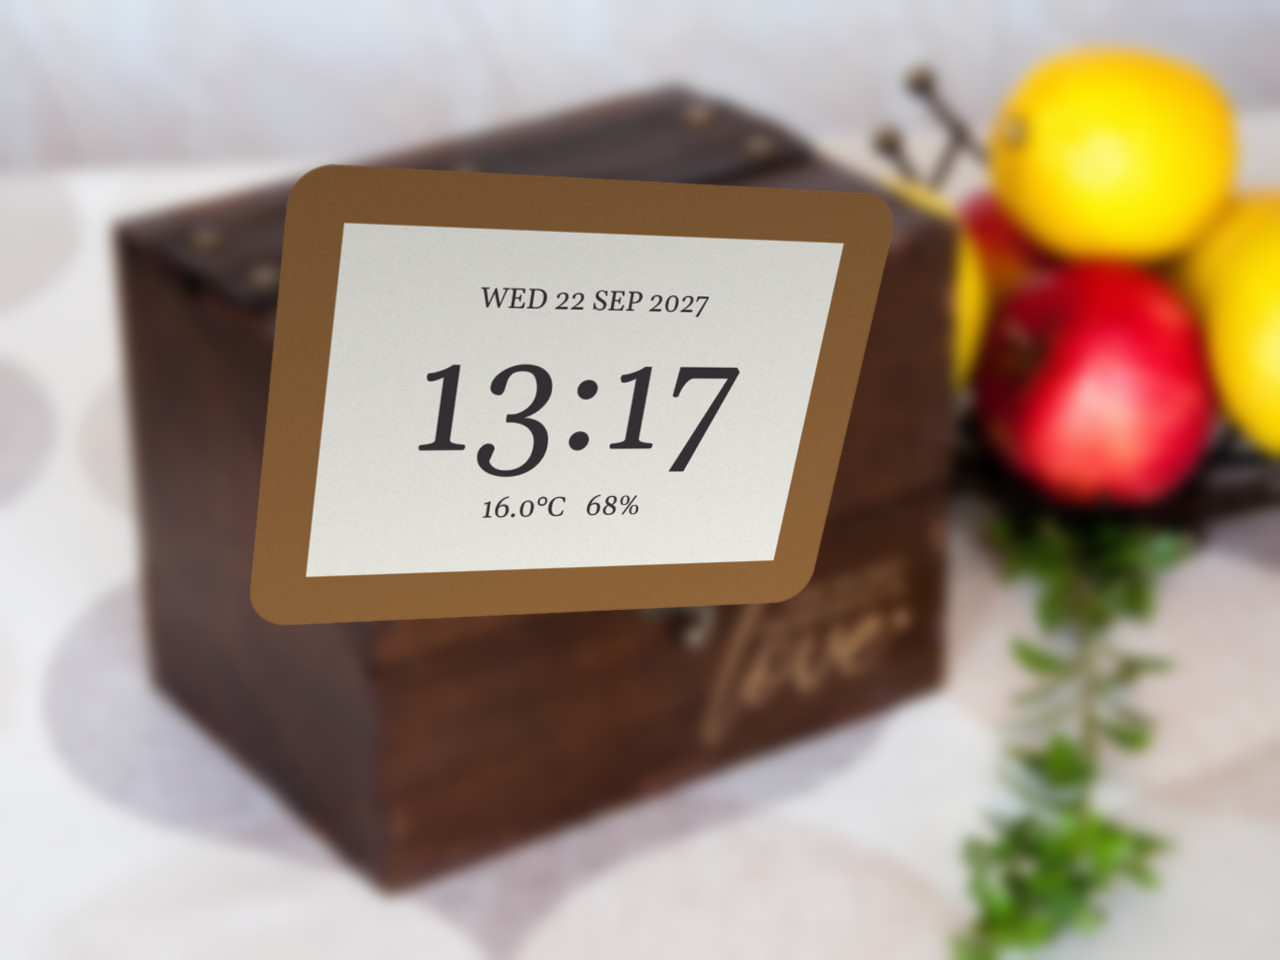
13:17
